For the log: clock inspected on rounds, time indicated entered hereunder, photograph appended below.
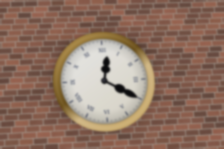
12:20
